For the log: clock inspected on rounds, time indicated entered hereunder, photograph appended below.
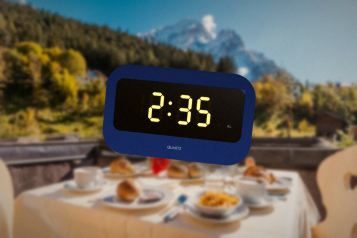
2:35
